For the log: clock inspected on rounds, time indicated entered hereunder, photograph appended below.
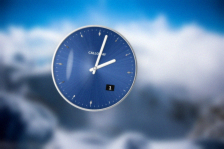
2:02
